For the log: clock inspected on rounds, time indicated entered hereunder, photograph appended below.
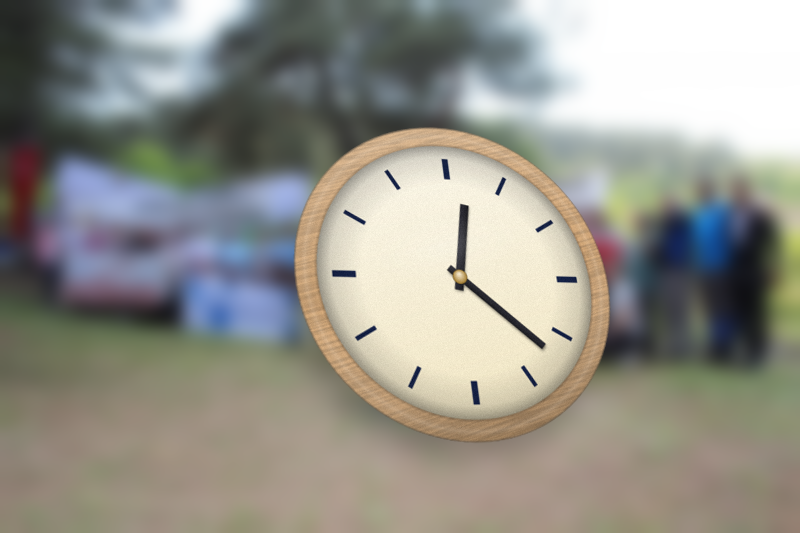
12:22
